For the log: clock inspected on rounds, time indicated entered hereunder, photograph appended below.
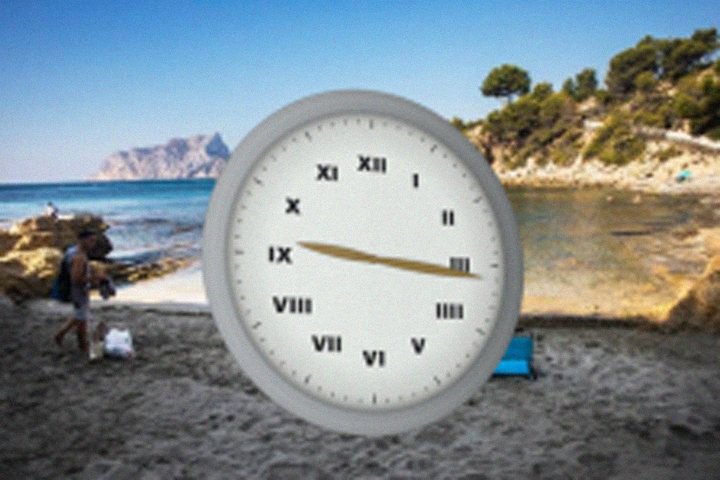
9:16
